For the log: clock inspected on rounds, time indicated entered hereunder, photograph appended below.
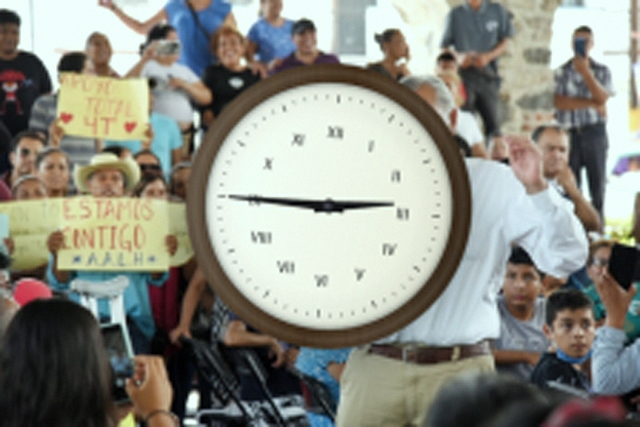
2:45
